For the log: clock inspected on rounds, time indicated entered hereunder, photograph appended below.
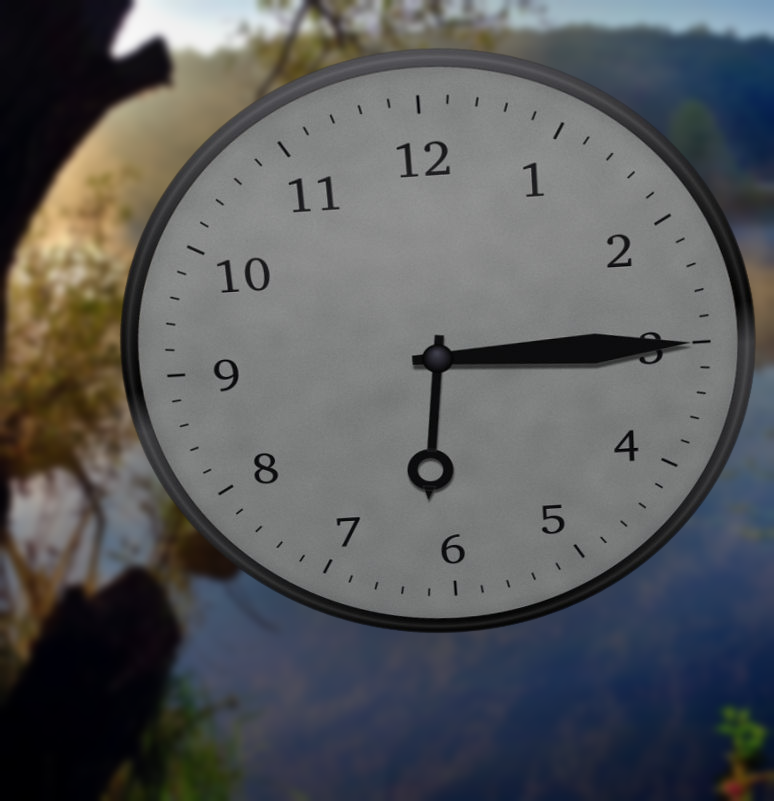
6:15
